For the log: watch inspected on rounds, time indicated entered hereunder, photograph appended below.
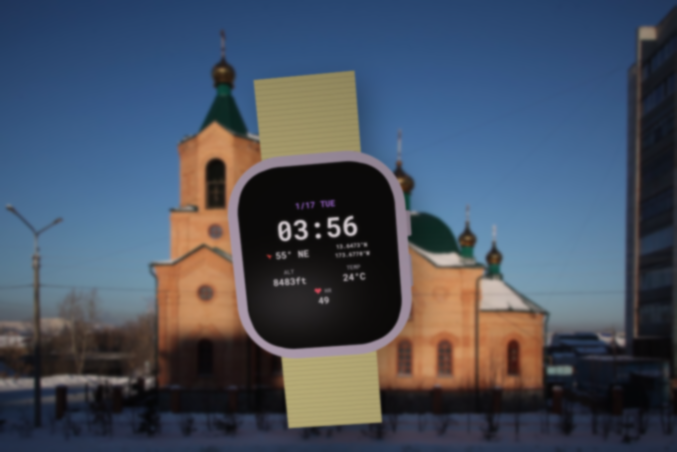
3:56
